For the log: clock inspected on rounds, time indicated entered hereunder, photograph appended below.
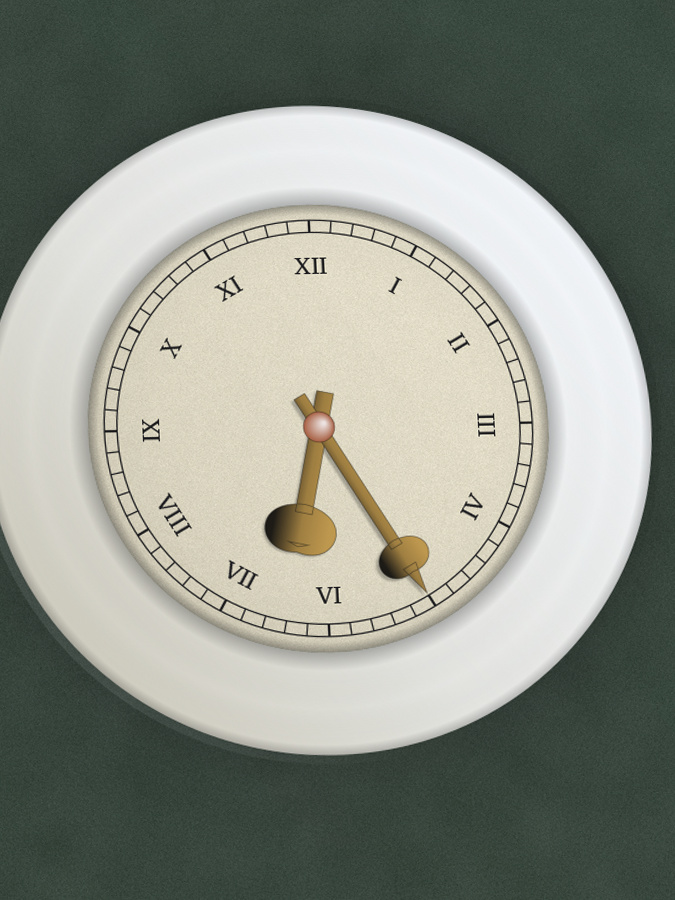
6:25
